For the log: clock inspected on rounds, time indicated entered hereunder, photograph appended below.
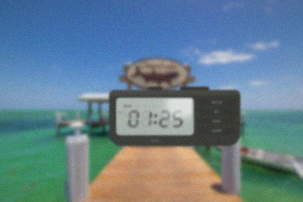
1:25
